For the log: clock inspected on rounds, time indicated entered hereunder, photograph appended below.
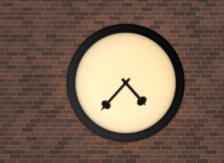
4:37
